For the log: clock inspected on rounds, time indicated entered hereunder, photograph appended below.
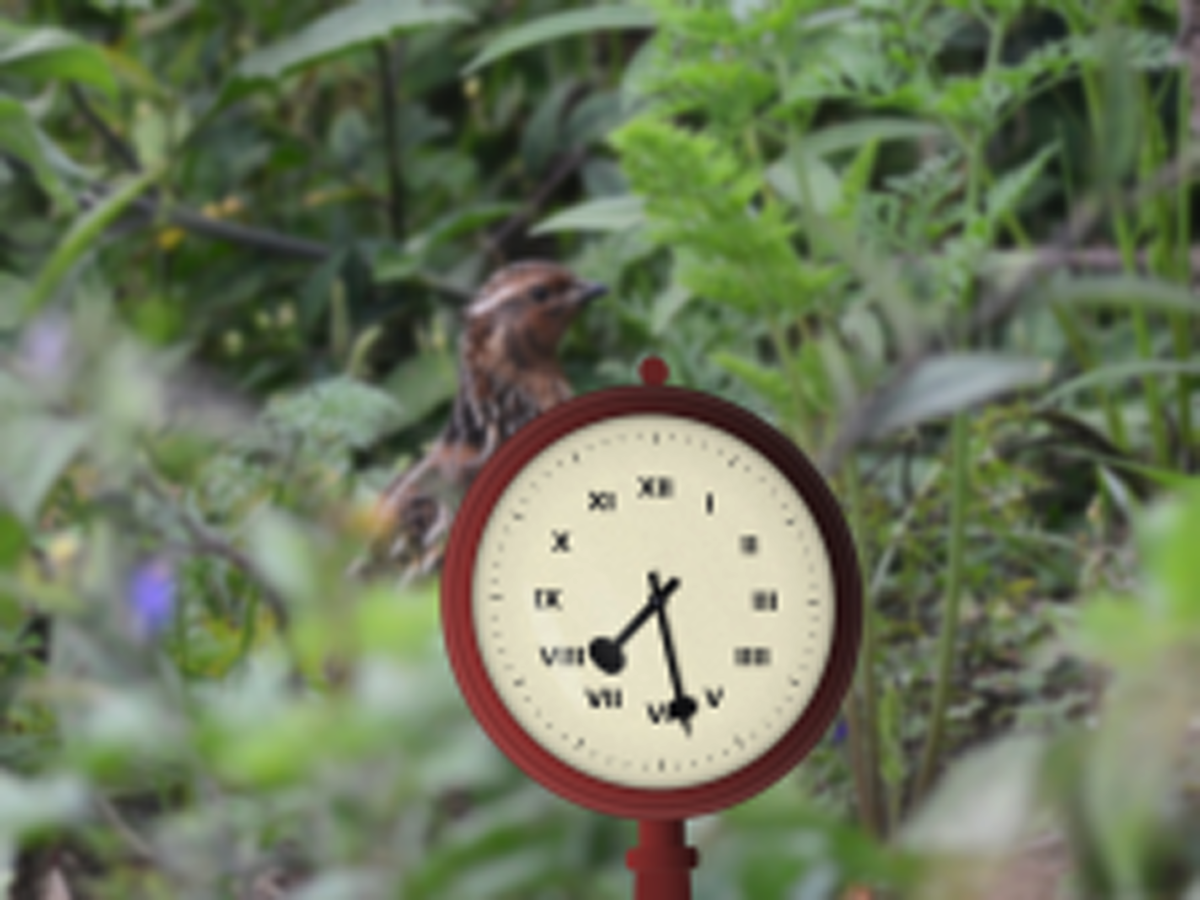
7:28
